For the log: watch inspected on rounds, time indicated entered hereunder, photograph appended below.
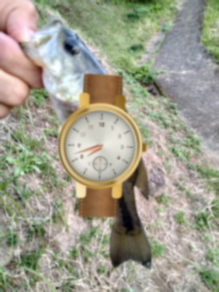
7:42
